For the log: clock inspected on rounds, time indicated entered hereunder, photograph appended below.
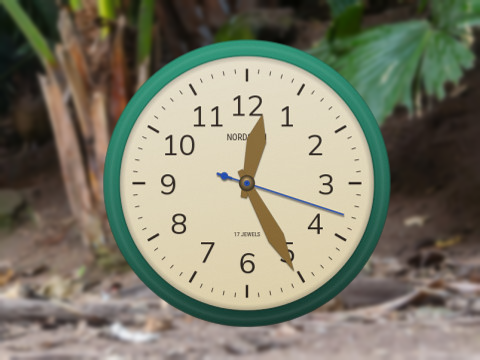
12:25:18
